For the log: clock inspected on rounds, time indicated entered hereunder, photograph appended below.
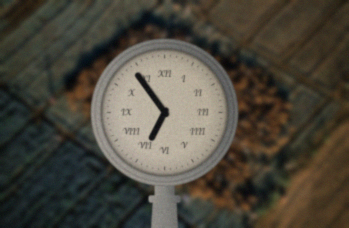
6:54
